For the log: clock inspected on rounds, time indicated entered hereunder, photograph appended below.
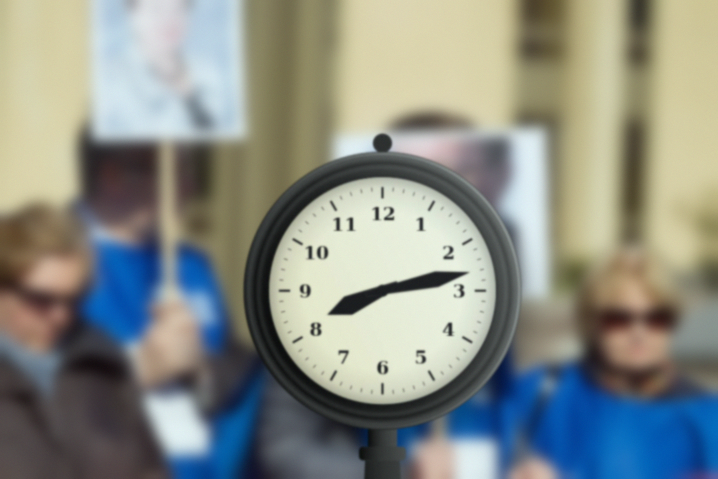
8:13
